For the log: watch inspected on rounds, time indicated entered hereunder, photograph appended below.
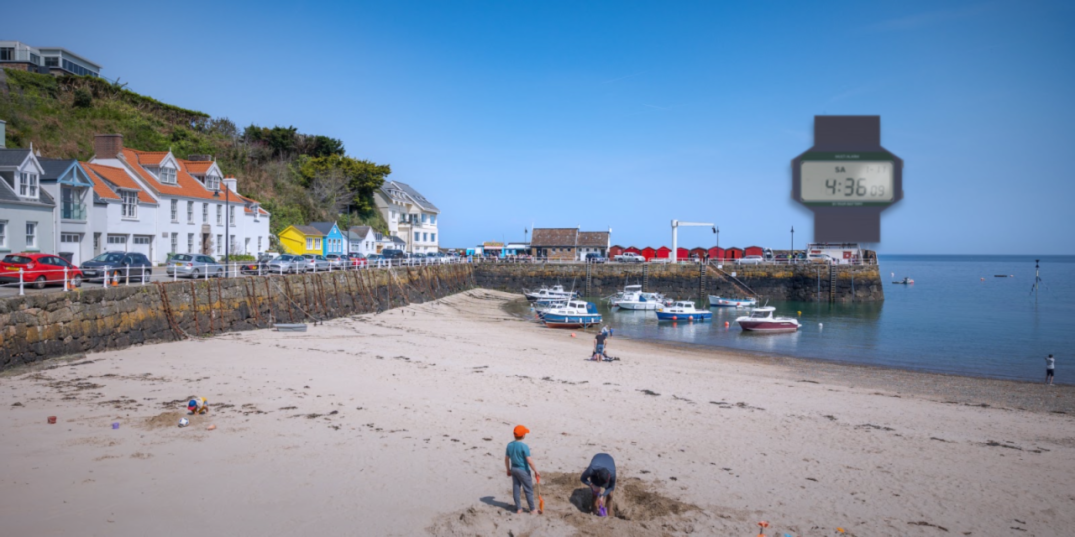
4:36:09
